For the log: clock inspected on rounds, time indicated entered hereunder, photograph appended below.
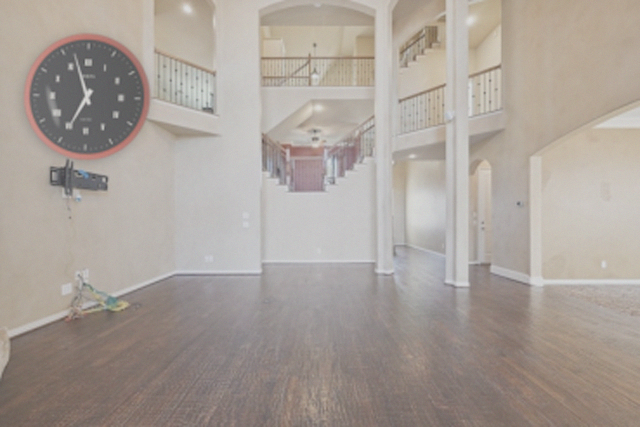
6:57
